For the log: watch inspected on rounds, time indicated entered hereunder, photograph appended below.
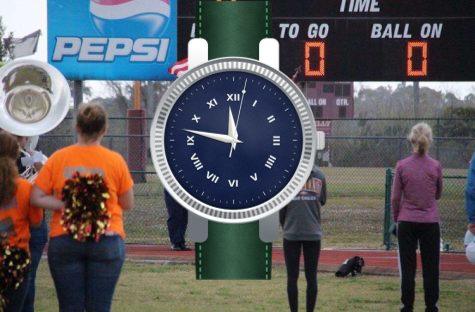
11:47:02
